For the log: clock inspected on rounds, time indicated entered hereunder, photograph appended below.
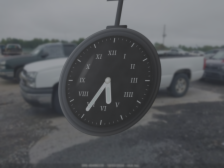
5:35
